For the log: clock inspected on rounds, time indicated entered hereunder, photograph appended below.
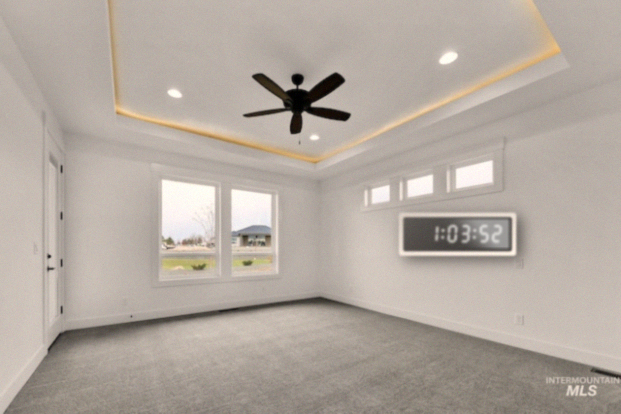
1:03:52
